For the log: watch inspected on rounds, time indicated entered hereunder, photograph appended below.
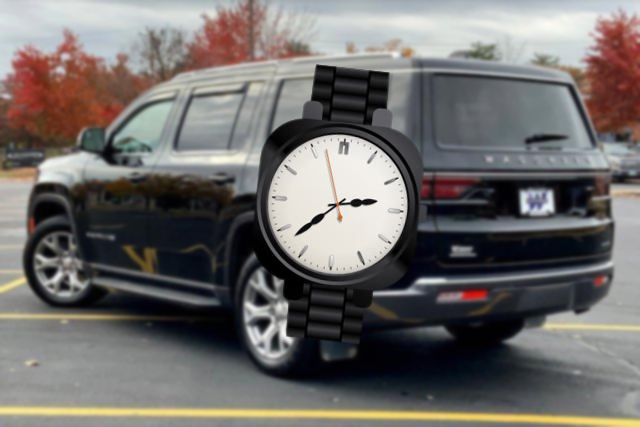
2:37:57
